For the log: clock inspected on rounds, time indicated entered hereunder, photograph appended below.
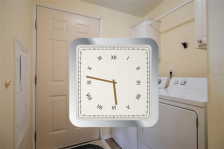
5:47
